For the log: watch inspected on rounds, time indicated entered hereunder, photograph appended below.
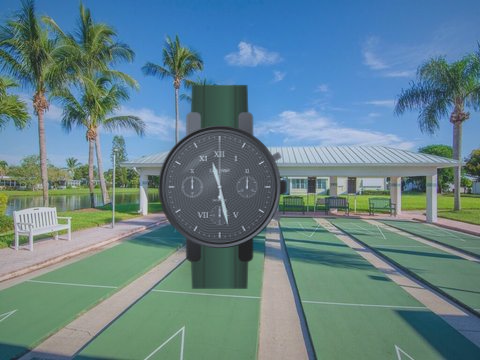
11:28
